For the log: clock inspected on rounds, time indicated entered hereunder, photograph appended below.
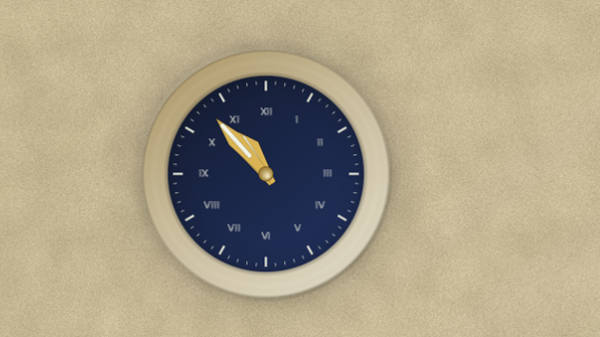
10:53
